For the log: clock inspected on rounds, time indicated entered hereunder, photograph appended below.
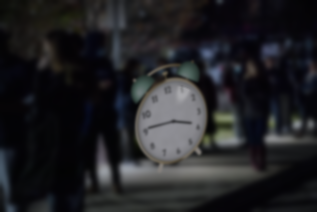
3:46
